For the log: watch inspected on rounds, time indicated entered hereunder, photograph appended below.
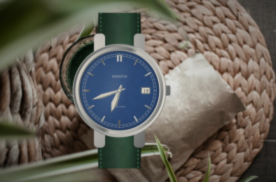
6:42
